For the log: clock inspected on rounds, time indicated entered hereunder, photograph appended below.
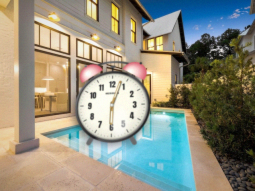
6:03
